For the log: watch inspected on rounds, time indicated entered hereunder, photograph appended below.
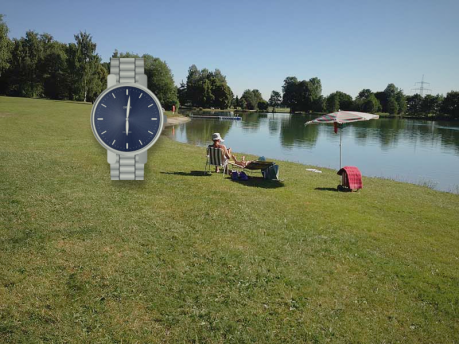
6:01
